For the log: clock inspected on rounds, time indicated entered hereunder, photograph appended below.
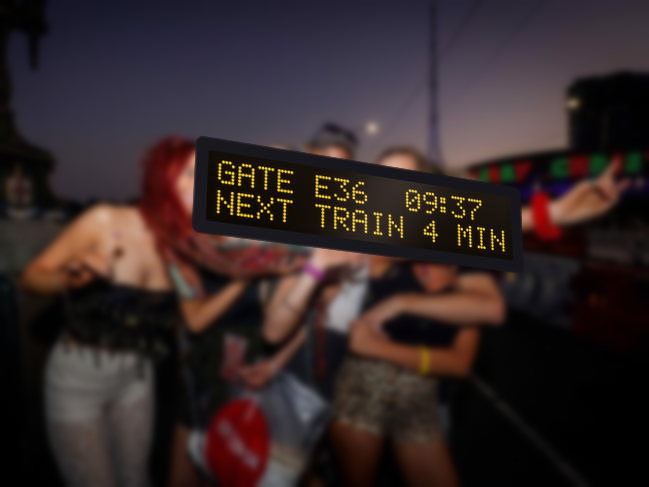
9:37
